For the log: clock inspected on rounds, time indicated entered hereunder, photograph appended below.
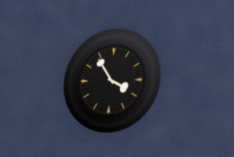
3:54
